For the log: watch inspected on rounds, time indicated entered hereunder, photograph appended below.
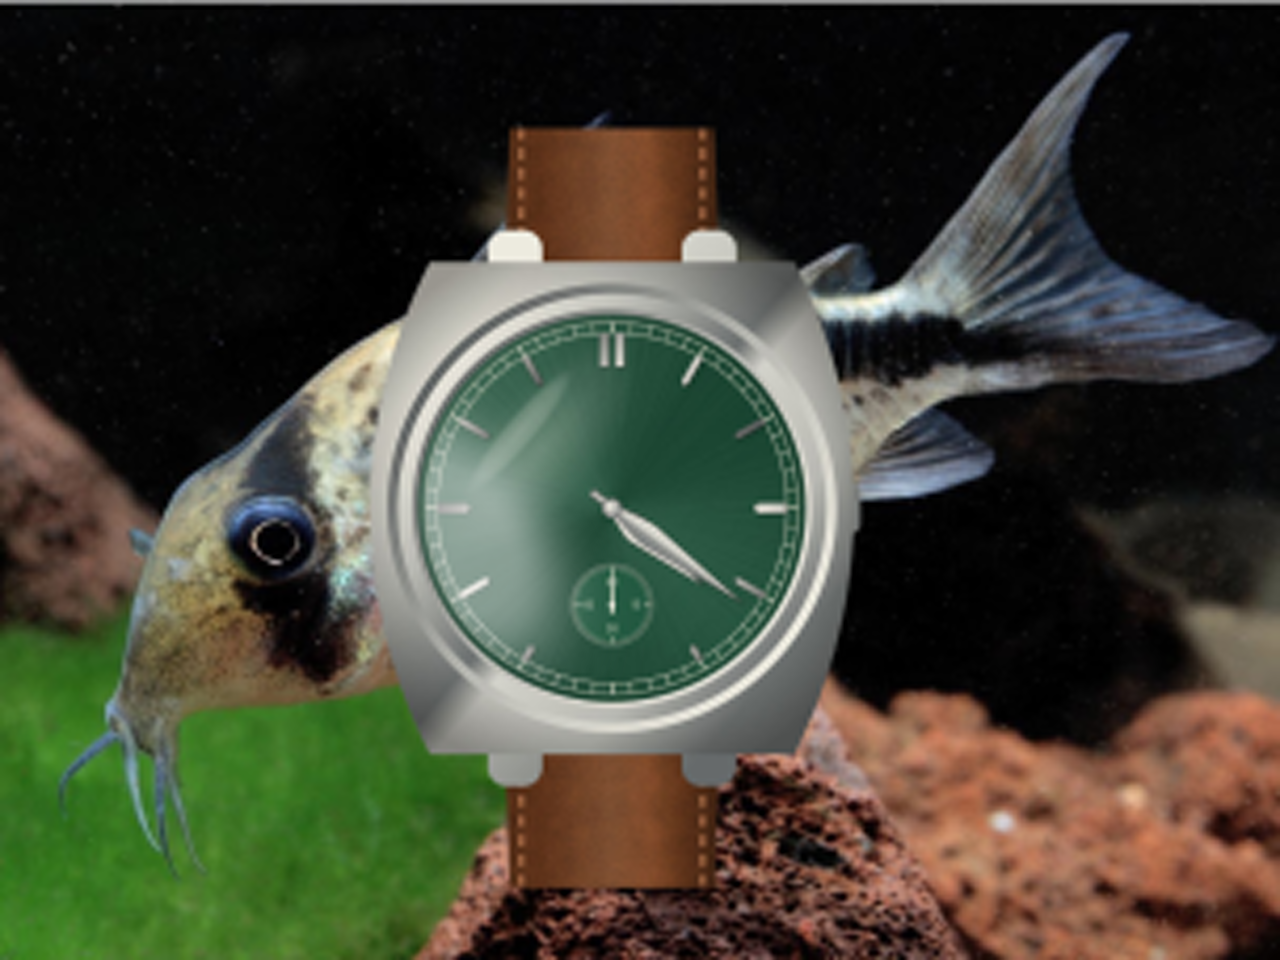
4:21
